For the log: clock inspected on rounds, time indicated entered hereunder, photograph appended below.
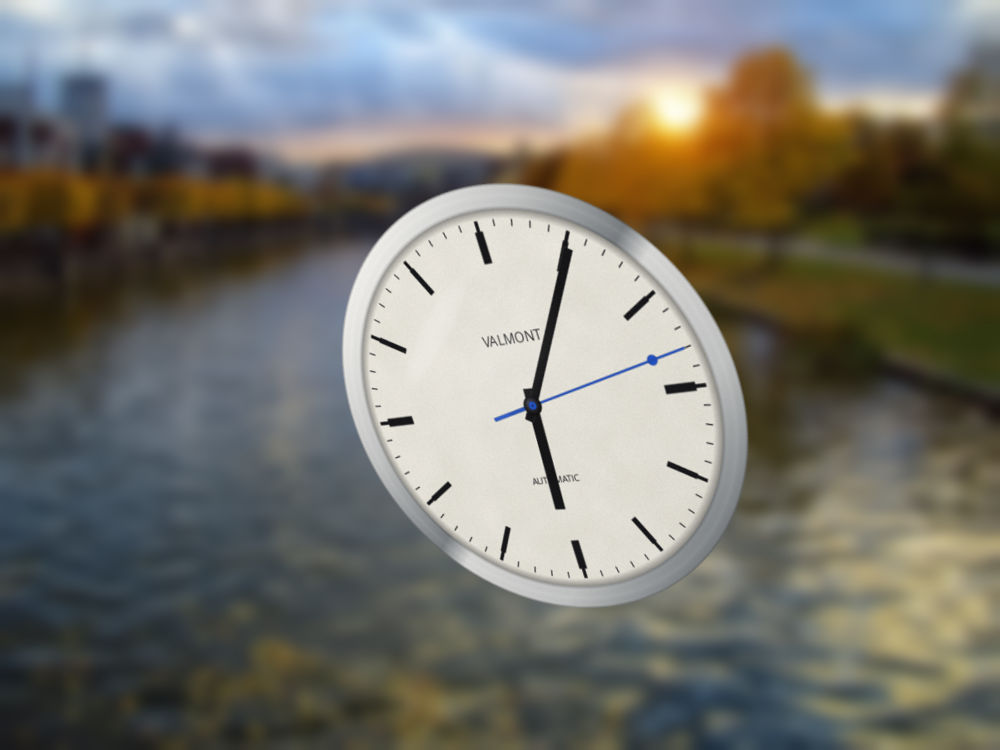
6:05:13
